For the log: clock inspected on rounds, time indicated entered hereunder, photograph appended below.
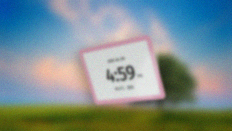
4:59
